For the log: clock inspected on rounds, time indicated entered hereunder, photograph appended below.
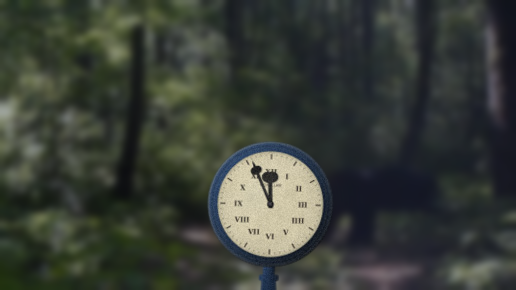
11:56
